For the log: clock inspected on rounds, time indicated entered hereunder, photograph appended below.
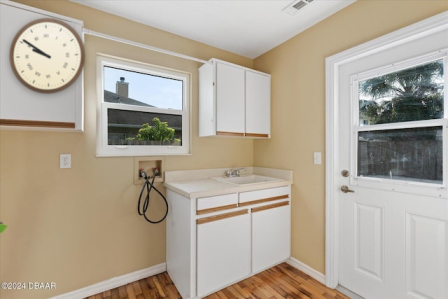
9:51
